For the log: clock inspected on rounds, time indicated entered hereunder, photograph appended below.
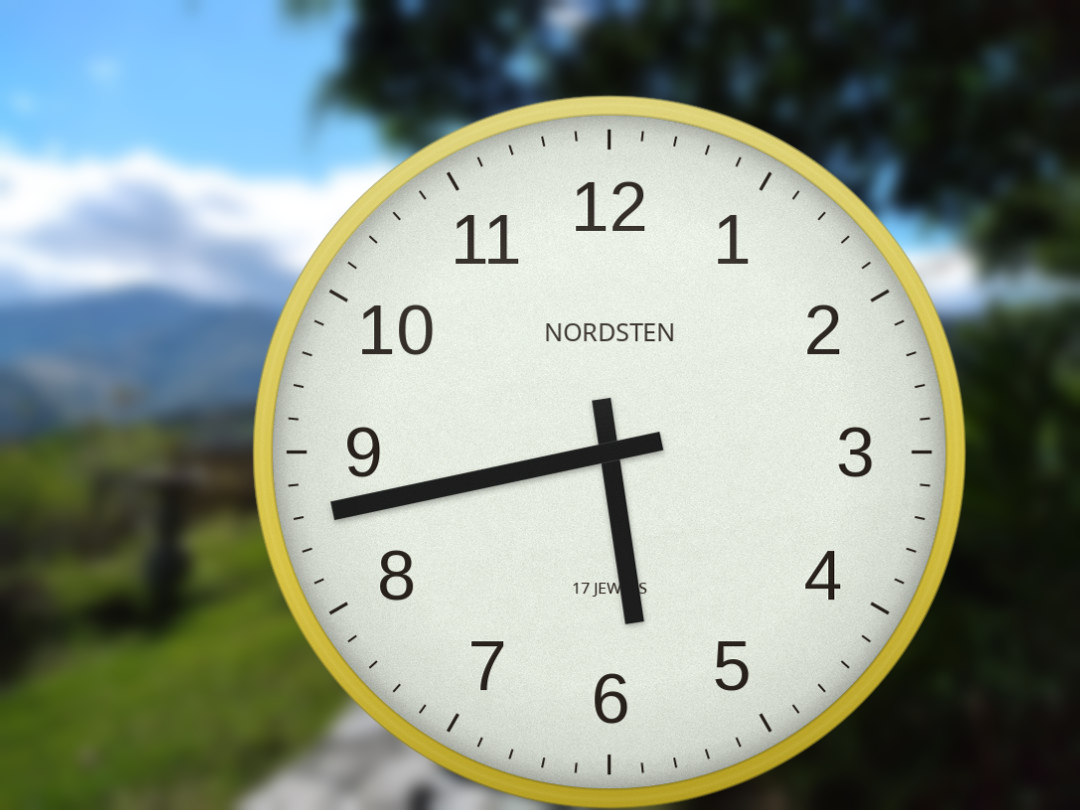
5:43
